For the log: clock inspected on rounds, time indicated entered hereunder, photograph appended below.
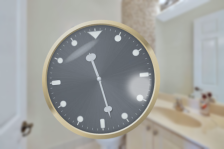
11:28
